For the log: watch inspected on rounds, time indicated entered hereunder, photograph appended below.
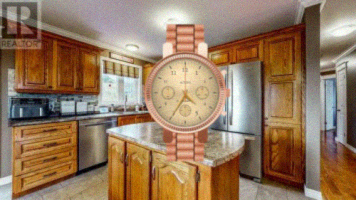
4:35
